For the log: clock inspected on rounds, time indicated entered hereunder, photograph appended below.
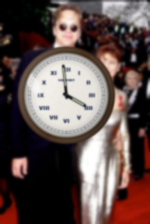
3:59
